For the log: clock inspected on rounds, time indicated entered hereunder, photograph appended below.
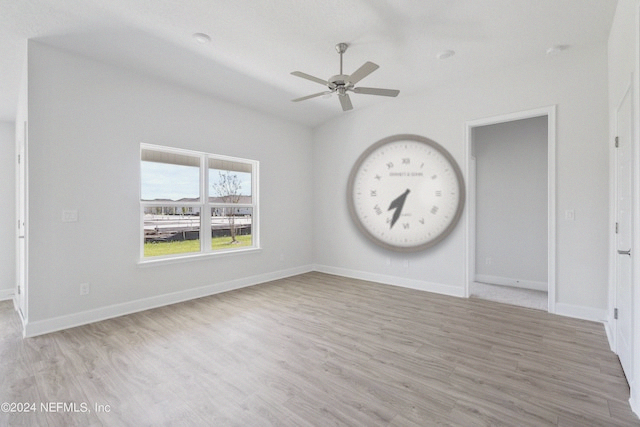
7:34
